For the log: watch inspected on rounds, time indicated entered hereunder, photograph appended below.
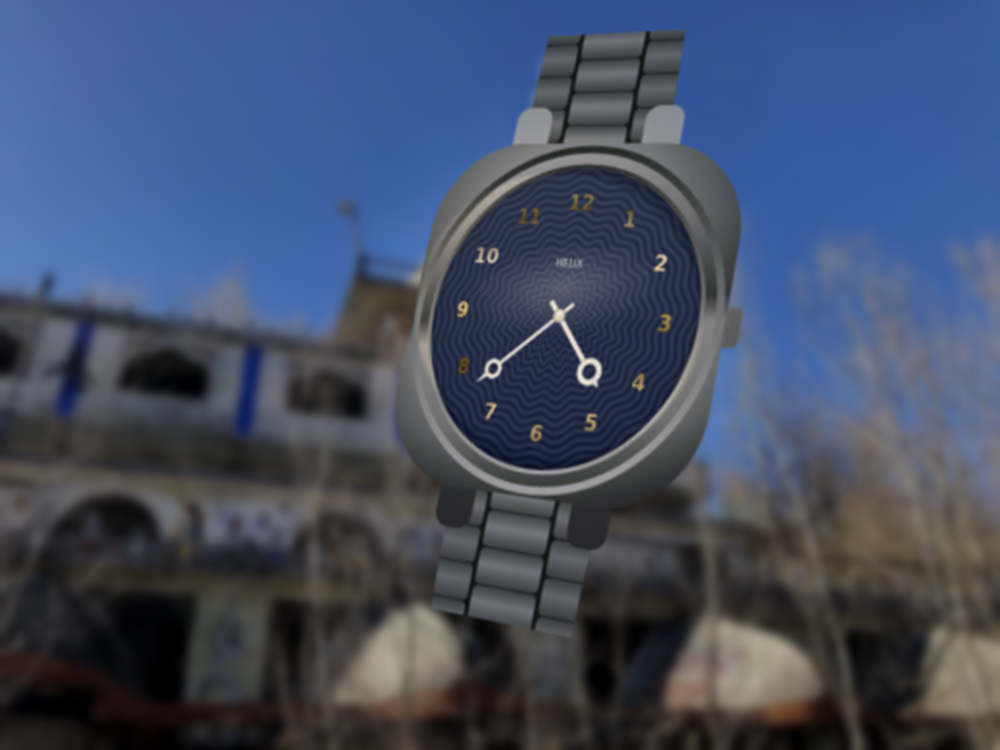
4:38
